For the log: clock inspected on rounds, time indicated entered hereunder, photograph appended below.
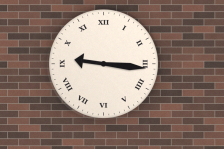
9:16
